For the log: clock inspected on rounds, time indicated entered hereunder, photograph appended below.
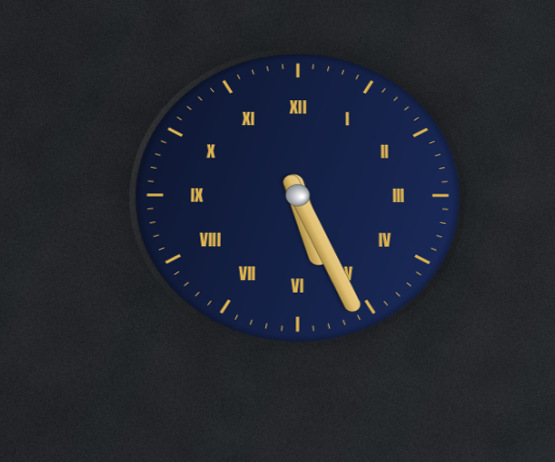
5:26
